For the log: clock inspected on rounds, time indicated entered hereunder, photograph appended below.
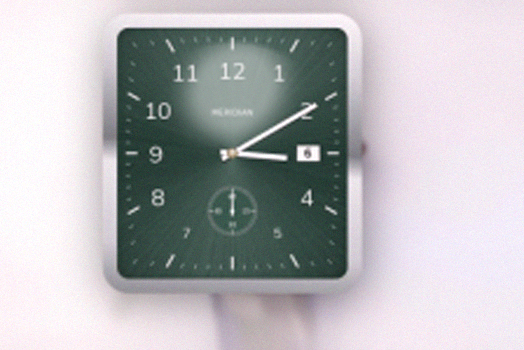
3:10
